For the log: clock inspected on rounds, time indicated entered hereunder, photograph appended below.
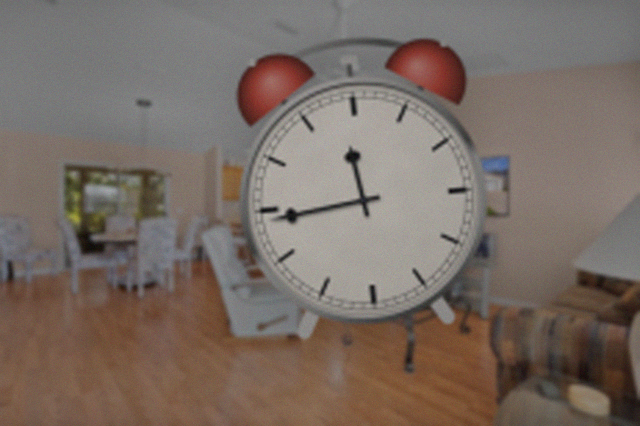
11:44
